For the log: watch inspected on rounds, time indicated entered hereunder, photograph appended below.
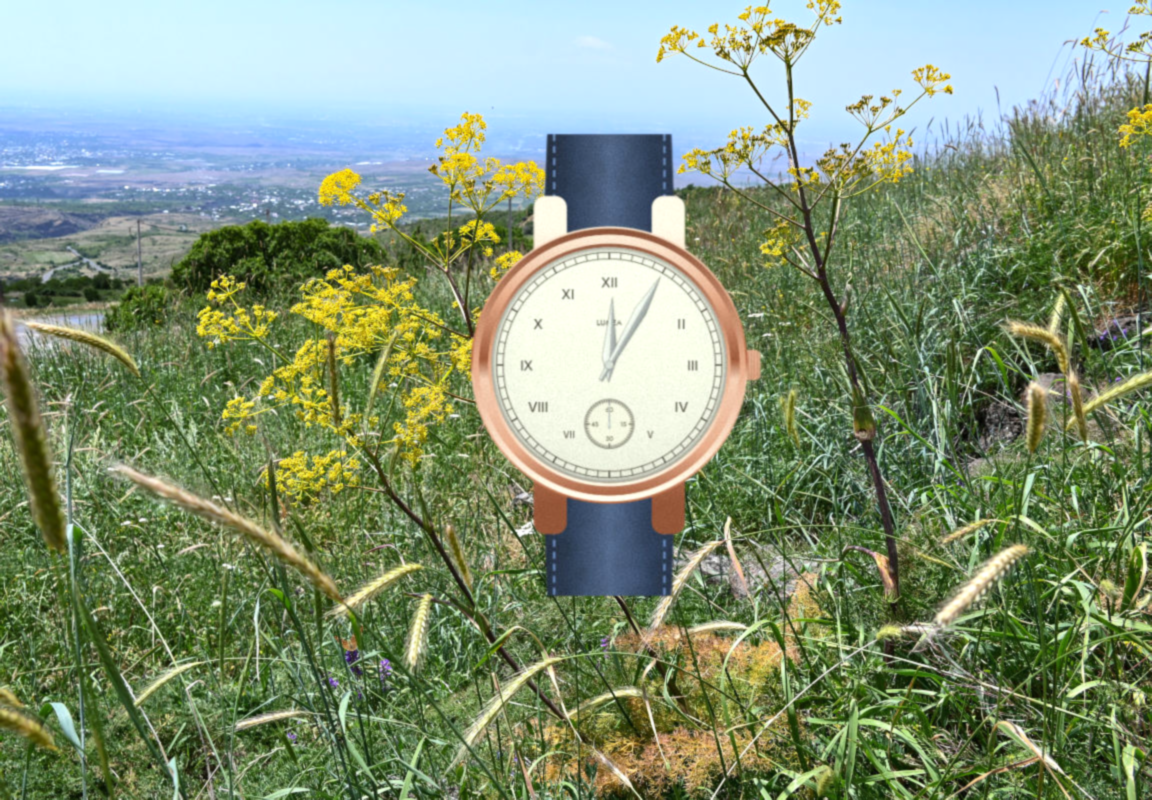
12:05
